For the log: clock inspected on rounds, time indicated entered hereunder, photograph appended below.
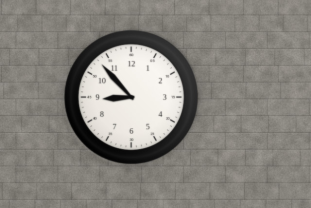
8:53
